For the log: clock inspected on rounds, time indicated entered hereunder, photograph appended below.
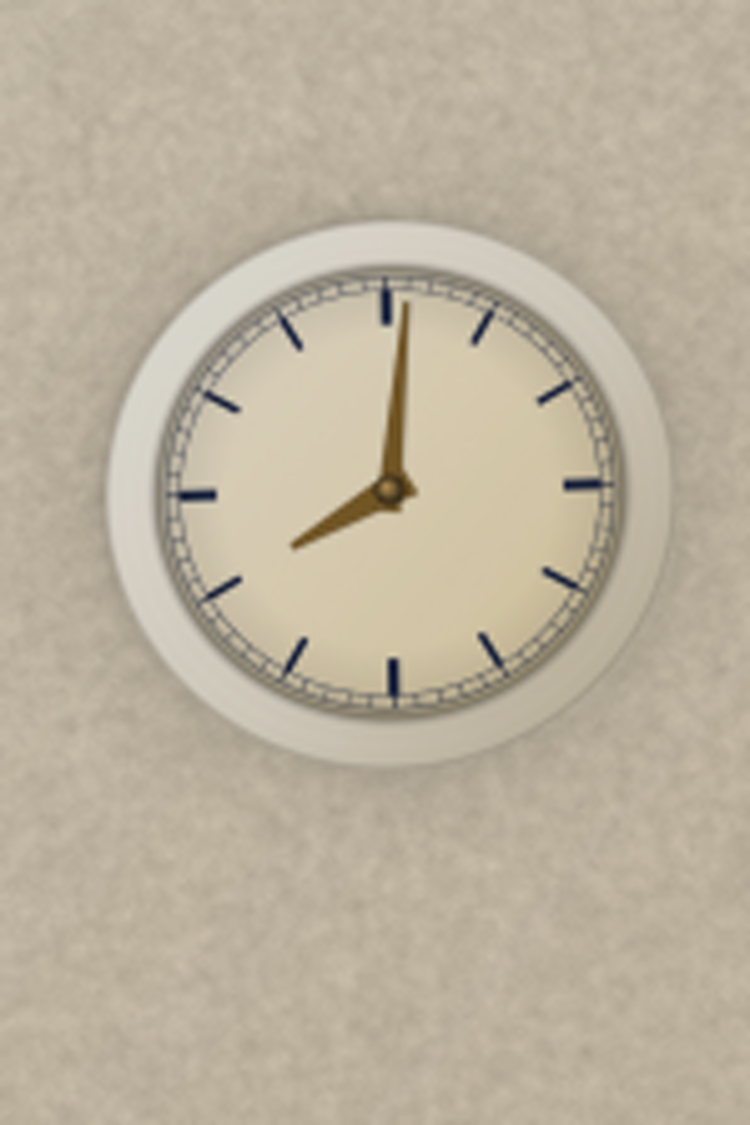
8:01
